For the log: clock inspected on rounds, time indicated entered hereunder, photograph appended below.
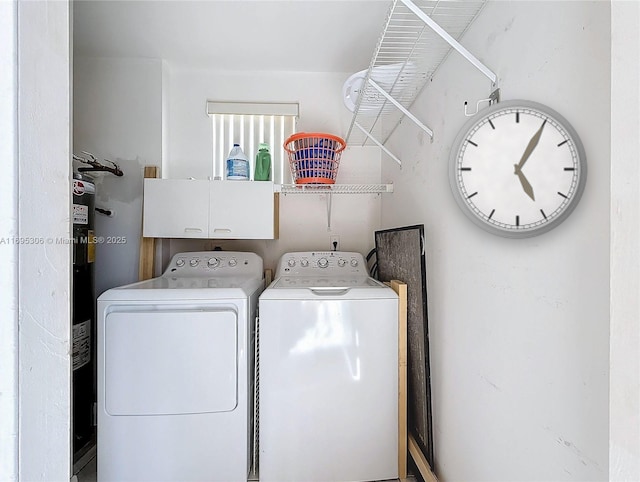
5:05
